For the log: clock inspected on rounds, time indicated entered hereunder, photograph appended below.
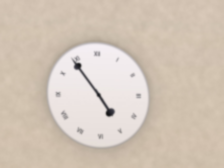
4:54
